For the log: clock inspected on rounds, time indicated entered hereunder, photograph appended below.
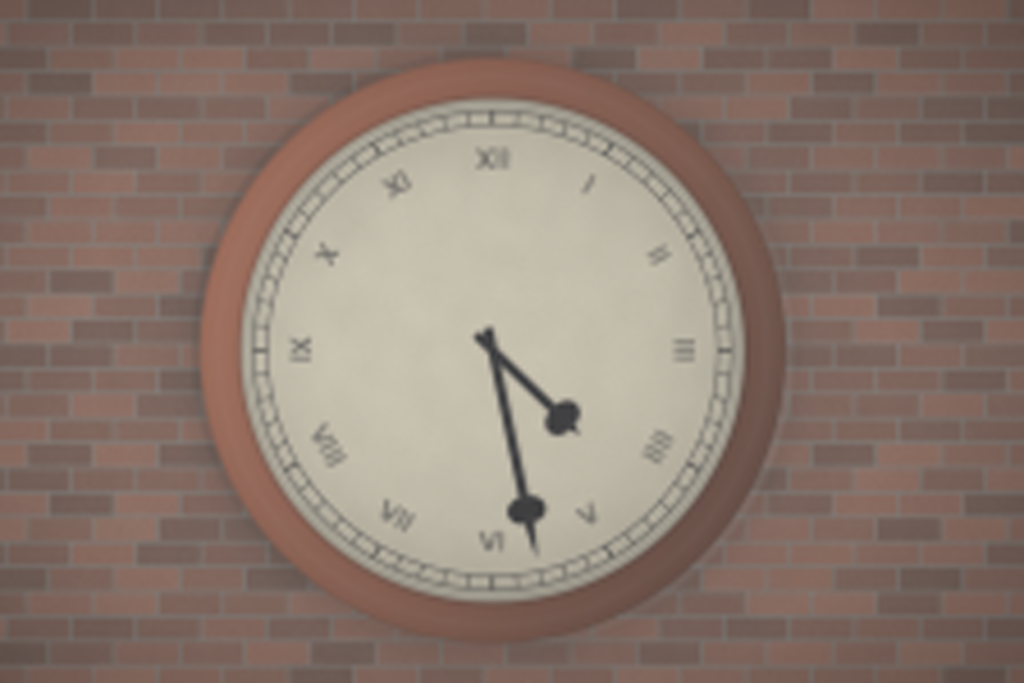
4:28
